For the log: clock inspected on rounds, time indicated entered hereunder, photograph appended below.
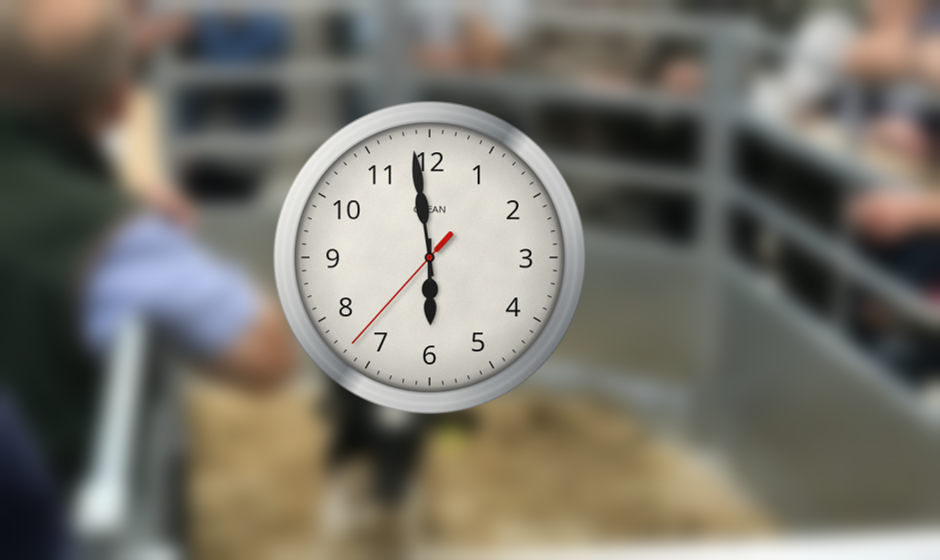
5:58:37
